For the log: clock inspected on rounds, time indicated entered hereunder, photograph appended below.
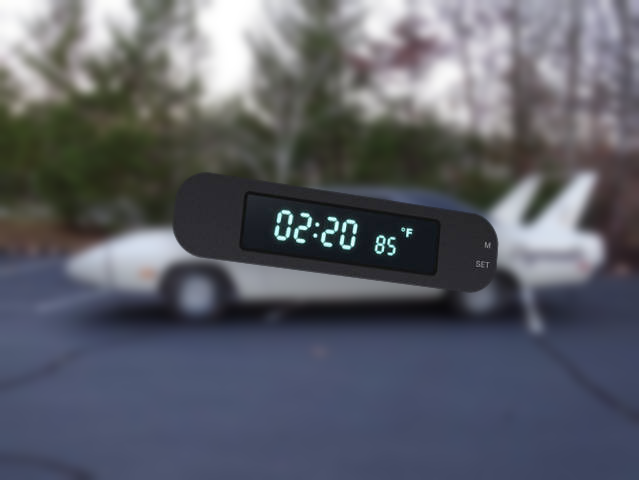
2:20
